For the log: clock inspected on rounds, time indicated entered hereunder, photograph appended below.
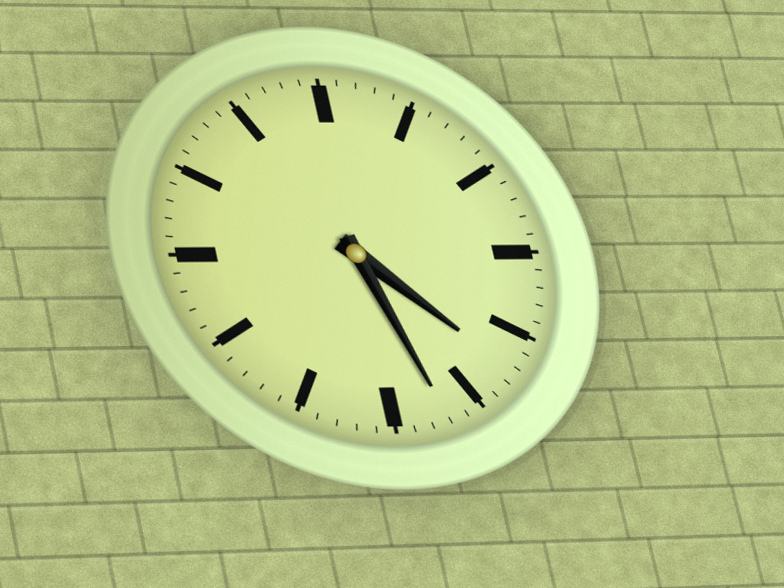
4:27
